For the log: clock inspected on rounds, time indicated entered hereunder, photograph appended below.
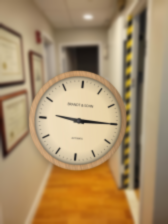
9:15
